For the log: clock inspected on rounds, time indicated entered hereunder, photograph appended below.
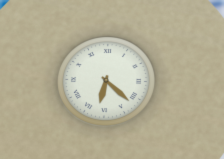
6:22
